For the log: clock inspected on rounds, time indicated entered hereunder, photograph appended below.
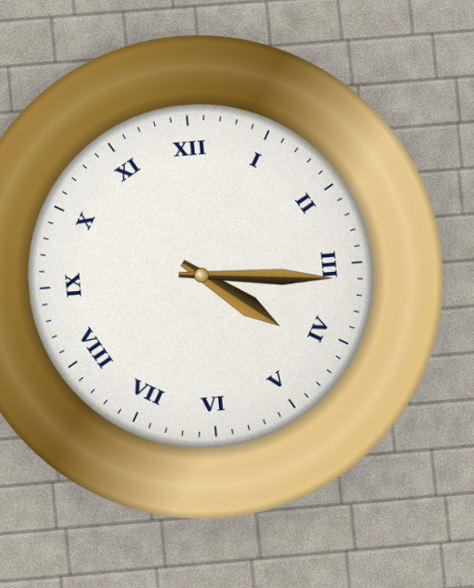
4:16
